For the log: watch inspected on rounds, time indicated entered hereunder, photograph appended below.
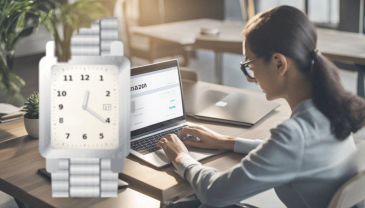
12:21
